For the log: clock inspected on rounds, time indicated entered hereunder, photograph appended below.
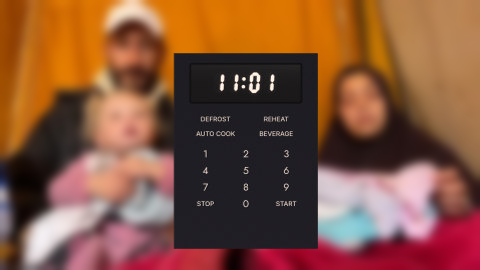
11:01
